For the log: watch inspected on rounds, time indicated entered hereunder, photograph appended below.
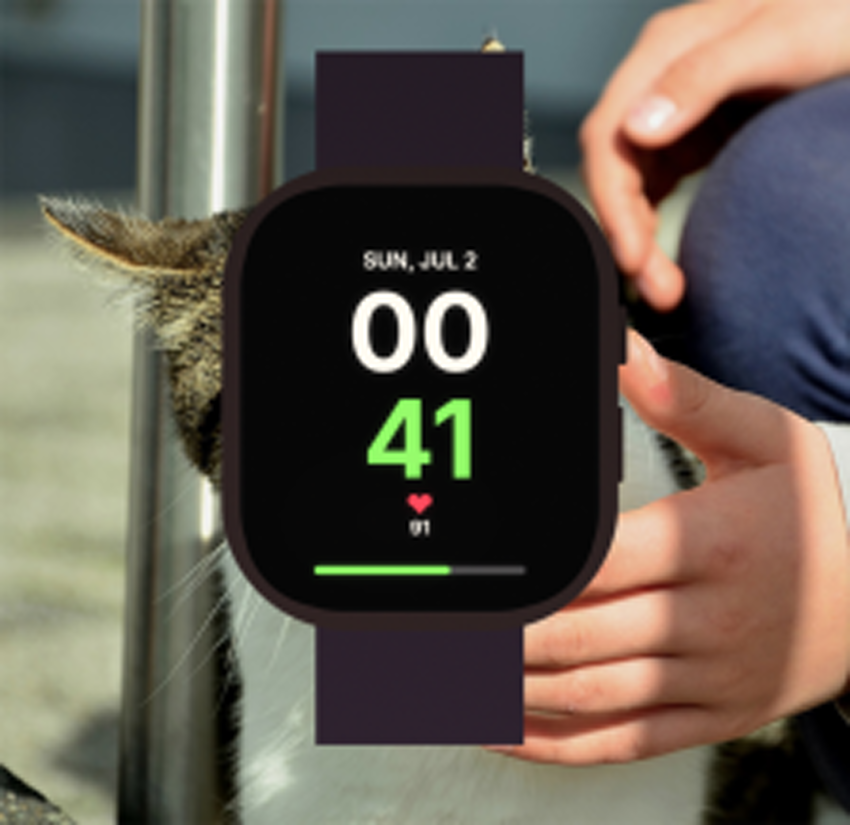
0:41
